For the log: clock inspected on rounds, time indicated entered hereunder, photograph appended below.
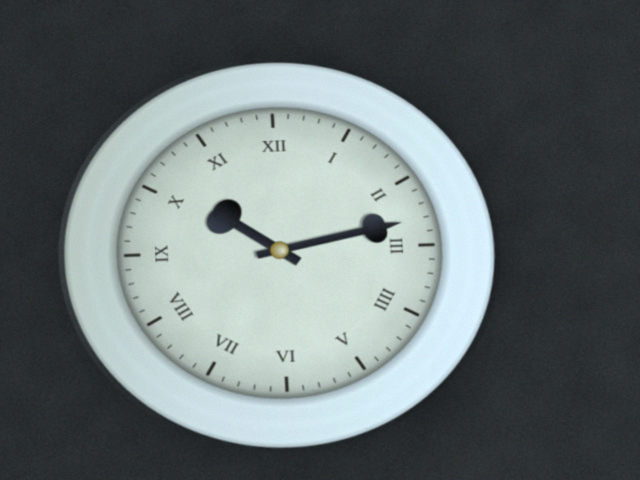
10:13
